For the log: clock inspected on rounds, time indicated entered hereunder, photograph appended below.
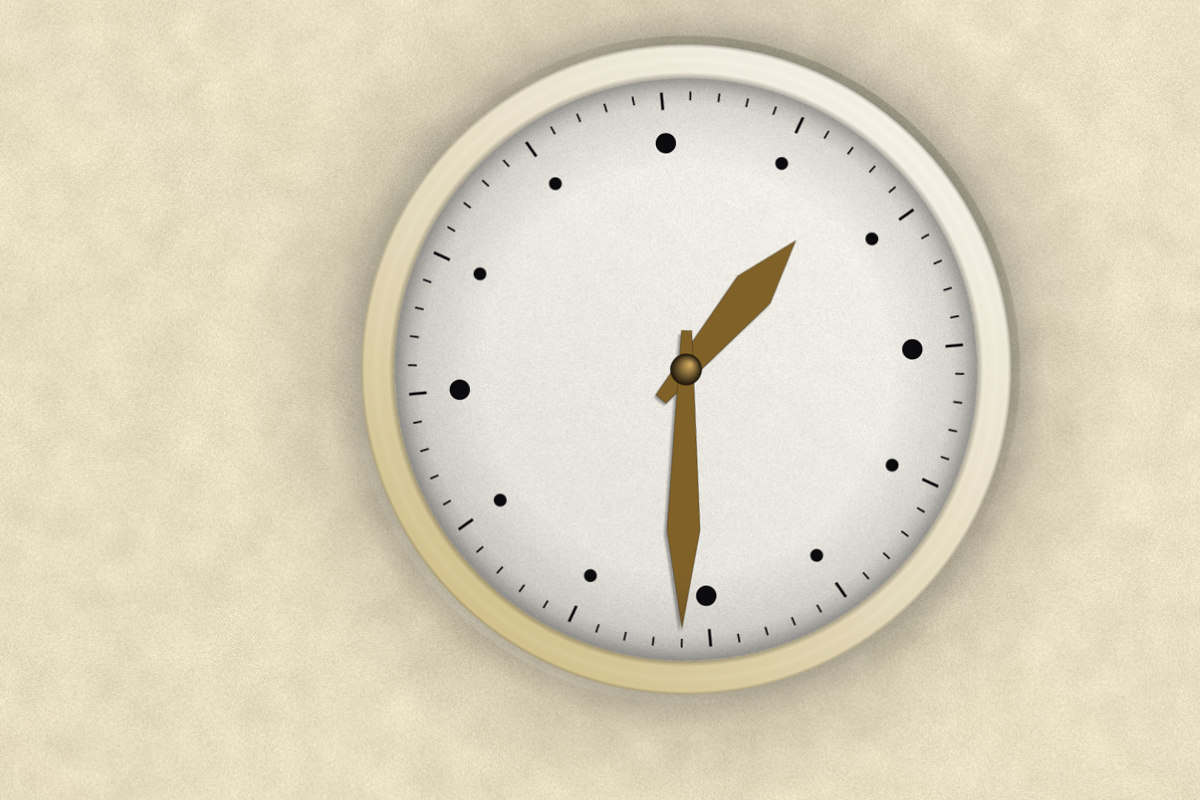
1:31
